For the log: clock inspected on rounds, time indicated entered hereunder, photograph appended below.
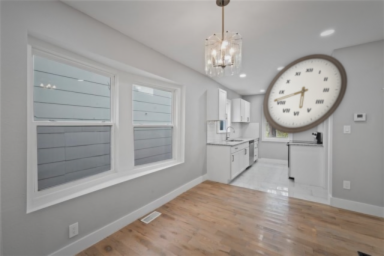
5:42
